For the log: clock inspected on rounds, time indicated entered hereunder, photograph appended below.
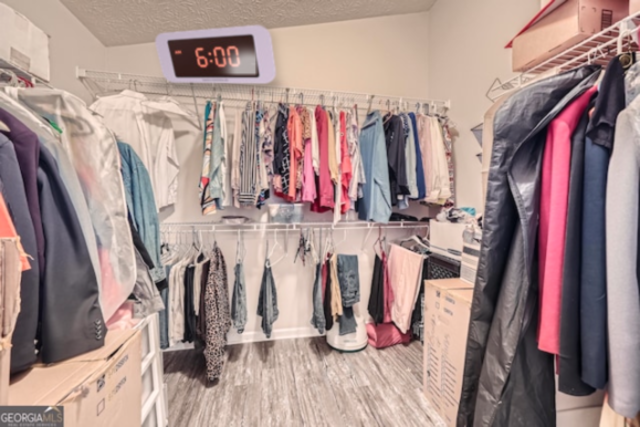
6:00
